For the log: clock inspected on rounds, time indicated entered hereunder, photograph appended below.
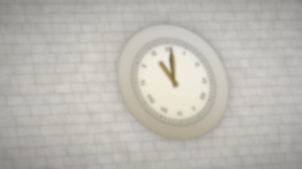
11:01
